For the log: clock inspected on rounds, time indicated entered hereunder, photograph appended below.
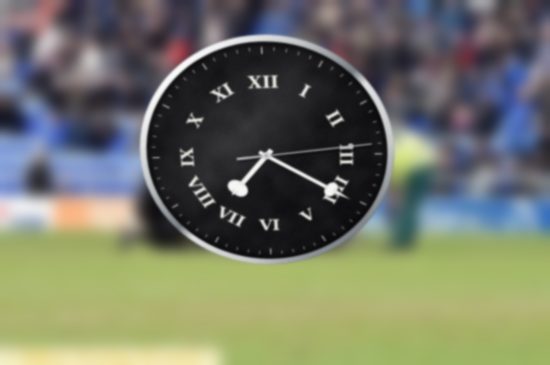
7:20:14
